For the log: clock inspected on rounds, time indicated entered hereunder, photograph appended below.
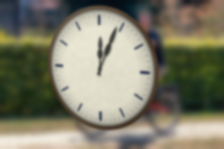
12:04
